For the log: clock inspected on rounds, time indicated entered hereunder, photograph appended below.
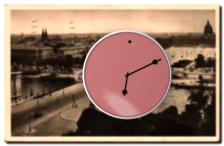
6:10
